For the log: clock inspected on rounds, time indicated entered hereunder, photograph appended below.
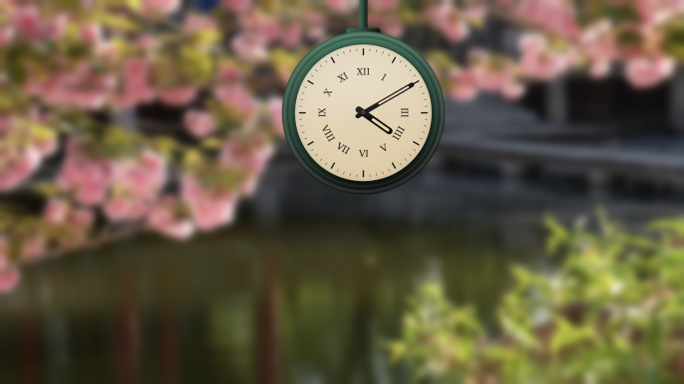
4:10
